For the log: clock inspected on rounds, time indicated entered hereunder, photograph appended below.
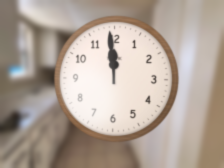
11:59
